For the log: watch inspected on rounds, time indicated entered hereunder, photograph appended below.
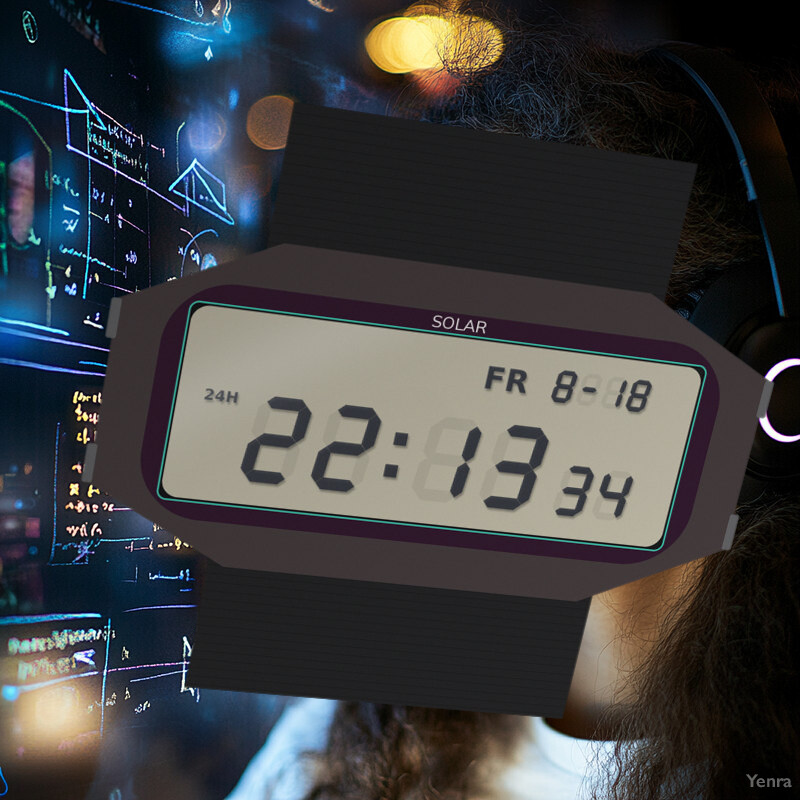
22:13:34
